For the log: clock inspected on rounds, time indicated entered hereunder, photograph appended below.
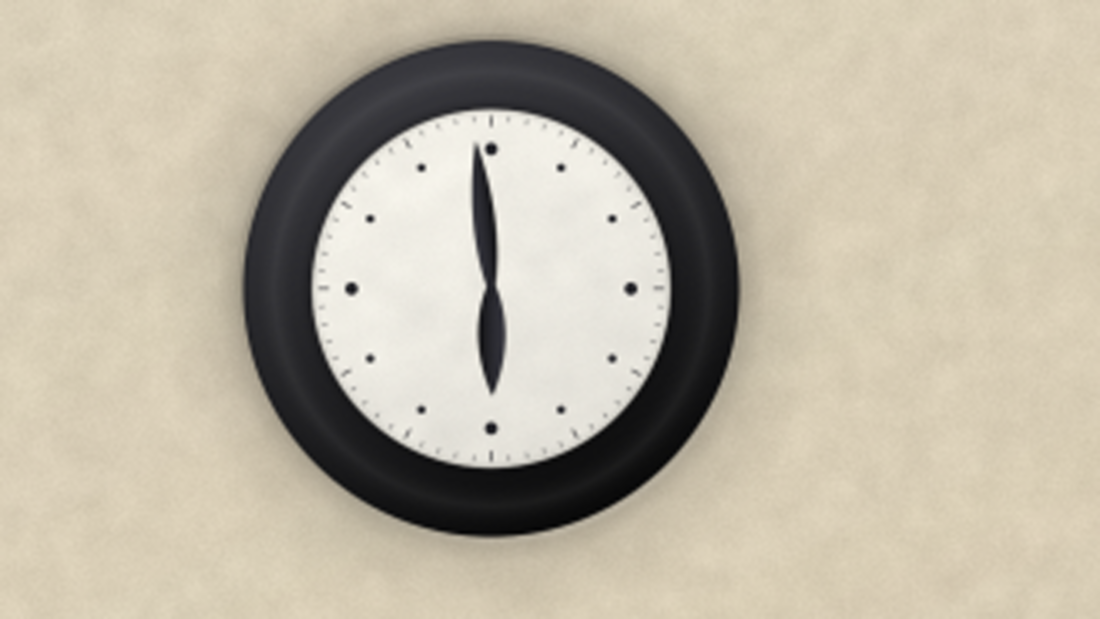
5:59
